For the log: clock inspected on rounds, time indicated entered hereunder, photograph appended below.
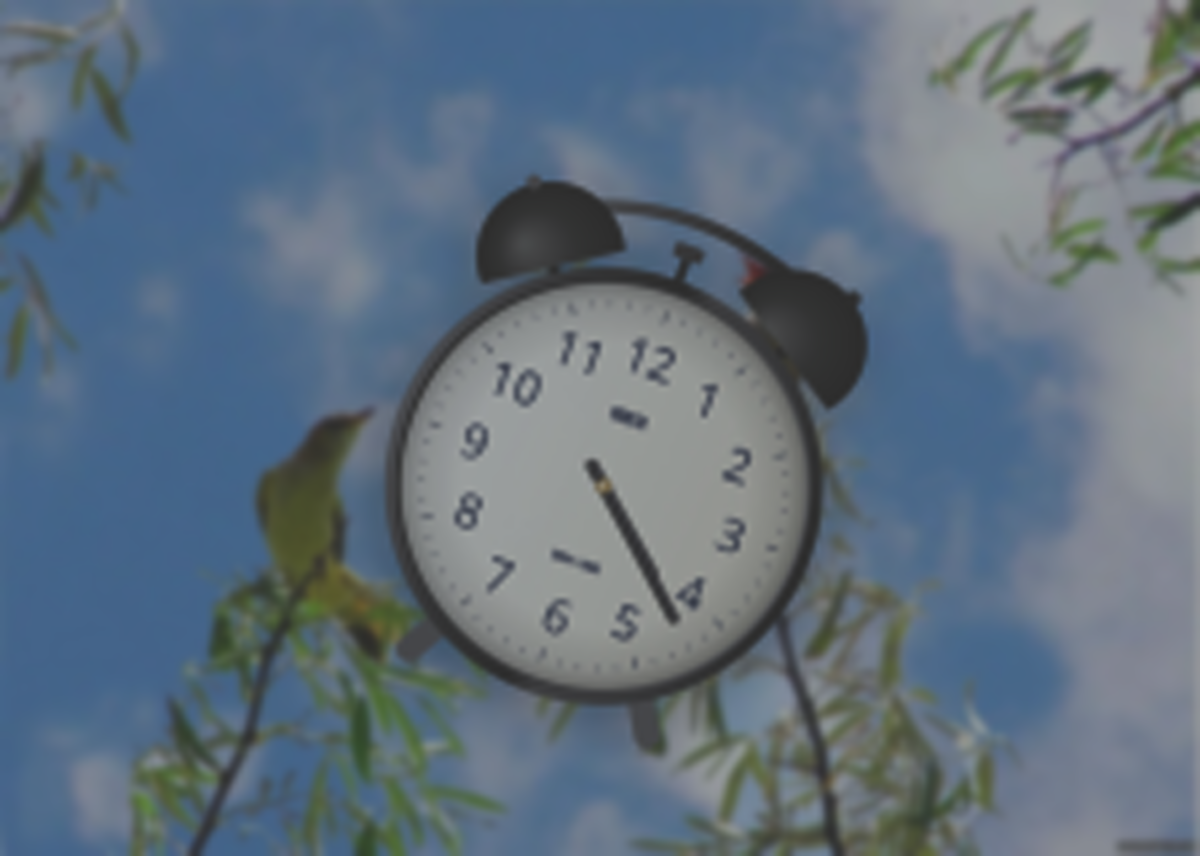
4:22
